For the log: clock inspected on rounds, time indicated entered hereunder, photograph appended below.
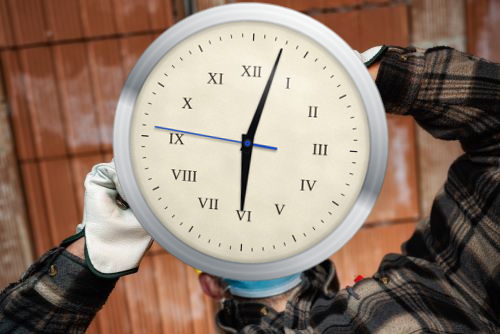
6:02:46
